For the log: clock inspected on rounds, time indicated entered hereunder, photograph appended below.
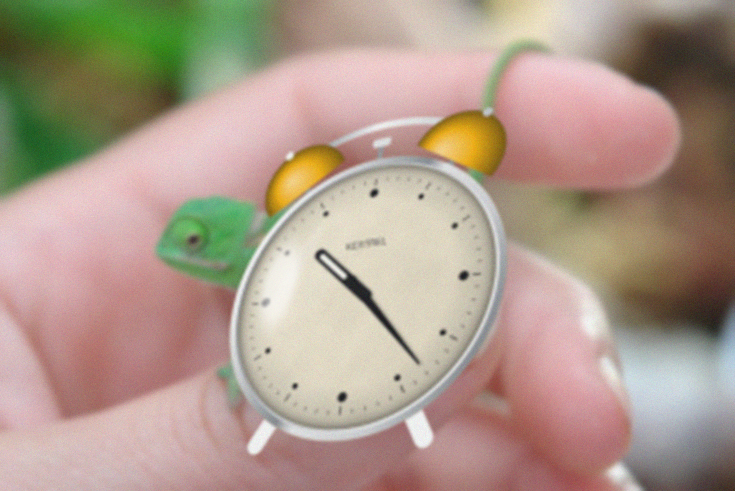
10:23
